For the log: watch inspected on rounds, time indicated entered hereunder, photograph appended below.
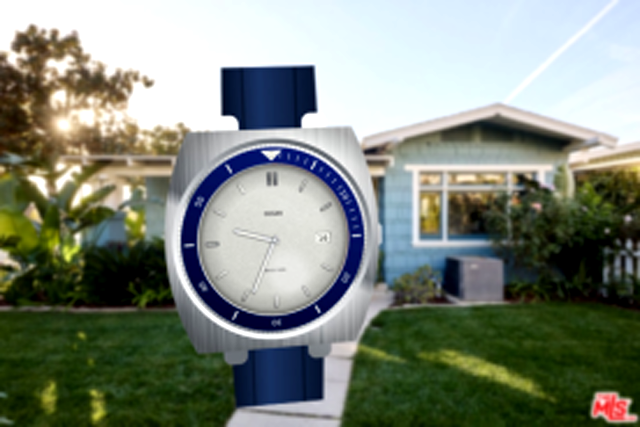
9:34
